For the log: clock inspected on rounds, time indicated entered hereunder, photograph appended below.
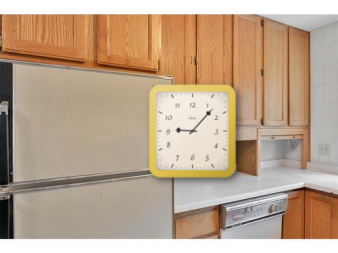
9:07
